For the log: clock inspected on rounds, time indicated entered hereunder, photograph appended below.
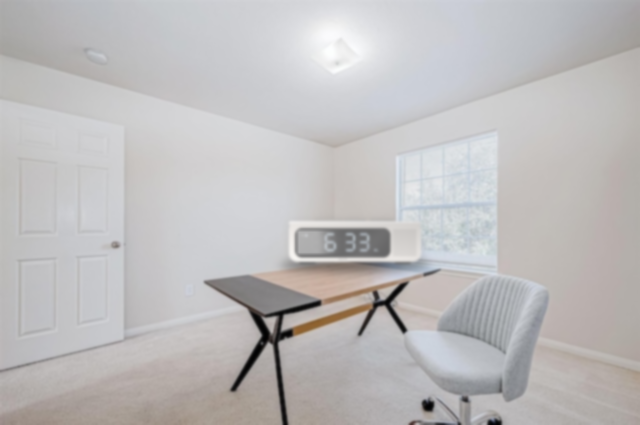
6:33
